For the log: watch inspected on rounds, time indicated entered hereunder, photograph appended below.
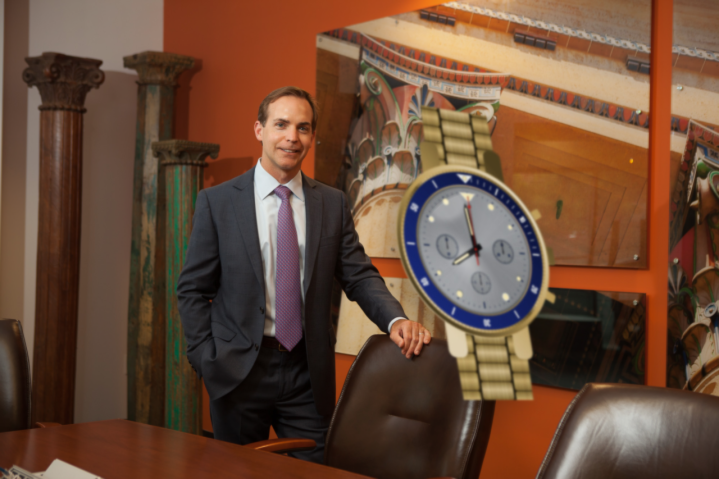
7:59
